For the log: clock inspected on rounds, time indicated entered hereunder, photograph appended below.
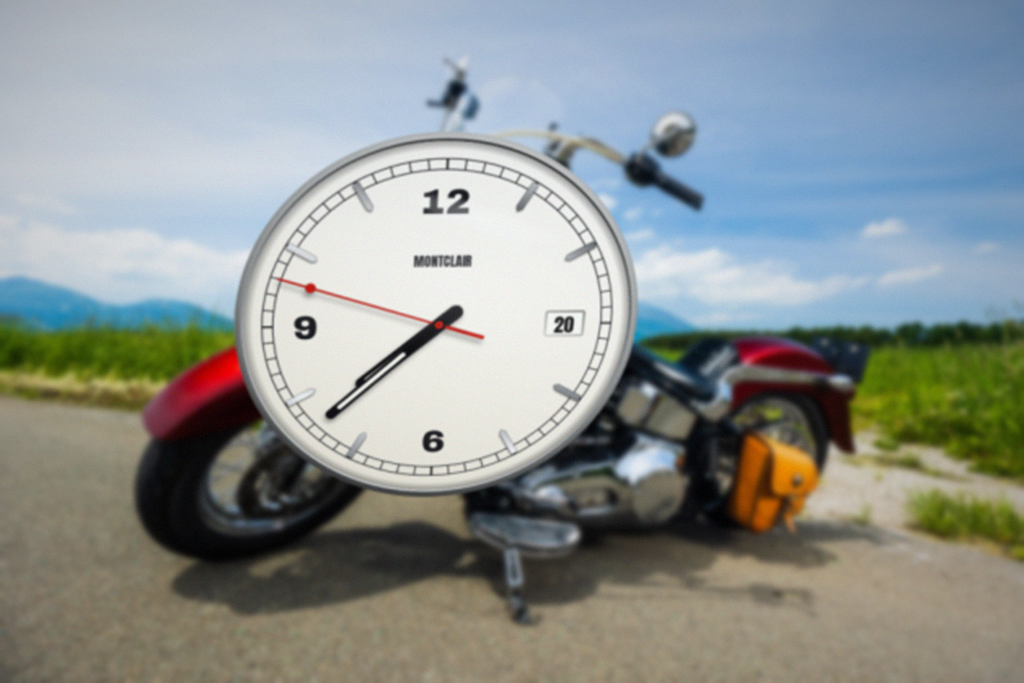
7:37:48
